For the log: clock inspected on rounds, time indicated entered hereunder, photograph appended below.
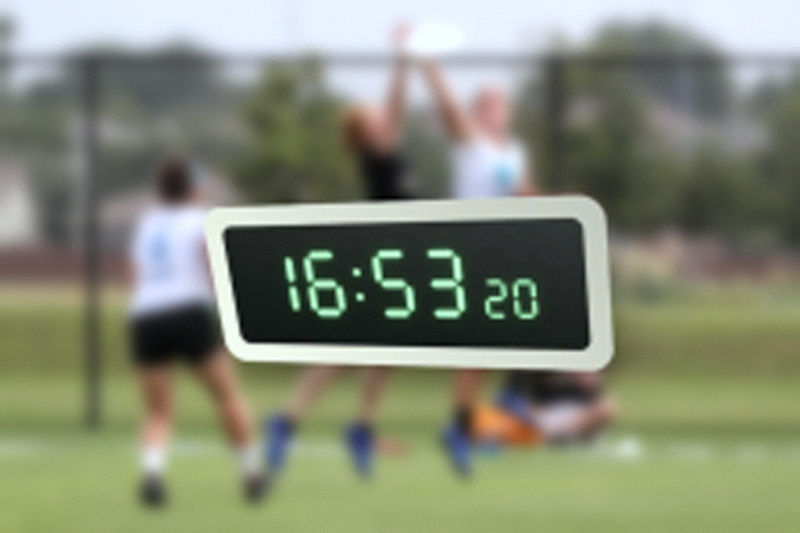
16:53:20
